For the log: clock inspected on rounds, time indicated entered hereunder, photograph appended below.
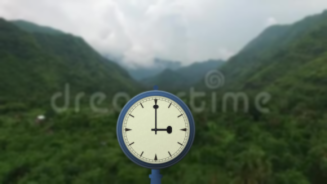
3:00
